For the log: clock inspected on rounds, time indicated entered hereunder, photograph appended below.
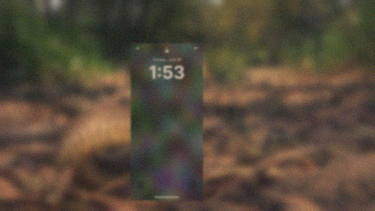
1:53
